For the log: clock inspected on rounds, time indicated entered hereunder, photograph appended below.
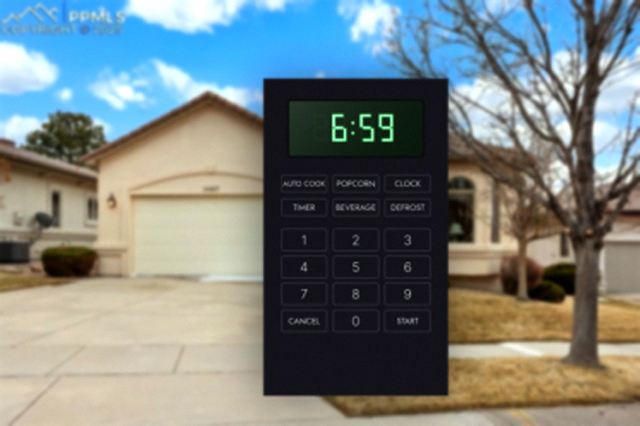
6:59
